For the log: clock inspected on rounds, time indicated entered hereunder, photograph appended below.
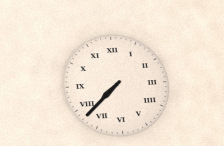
7:38
